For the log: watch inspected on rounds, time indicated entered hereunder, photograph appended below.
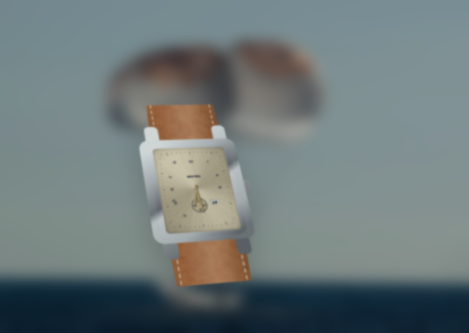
6:29
